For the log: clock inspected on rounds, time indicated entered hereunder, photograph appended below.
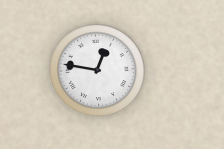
12:47
